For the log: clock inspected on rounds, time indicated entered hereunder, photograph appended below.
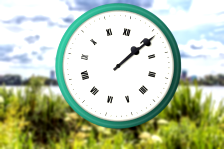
1:06
